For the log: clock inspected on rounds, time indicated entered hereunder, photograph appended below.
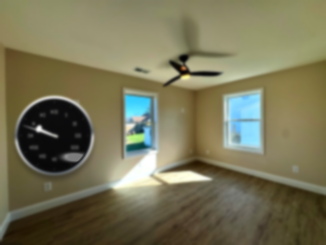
9:48
